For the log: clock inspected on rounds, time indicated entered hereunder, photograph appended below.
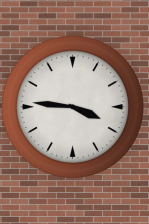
3:46
